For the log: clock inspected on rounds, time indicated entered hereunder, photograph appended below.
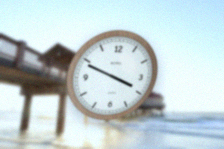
3:49
